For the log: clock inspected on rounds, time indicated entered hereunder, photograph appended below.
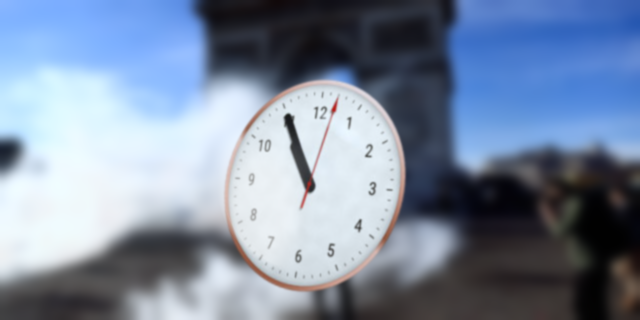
10:55:02
